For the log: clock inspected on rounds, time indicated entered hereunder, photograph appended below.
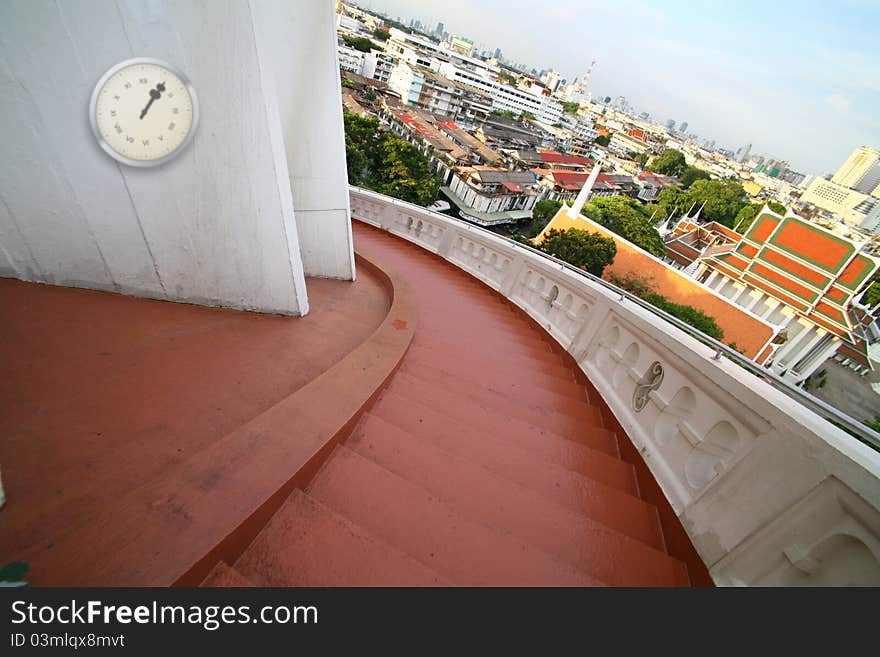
1:06
